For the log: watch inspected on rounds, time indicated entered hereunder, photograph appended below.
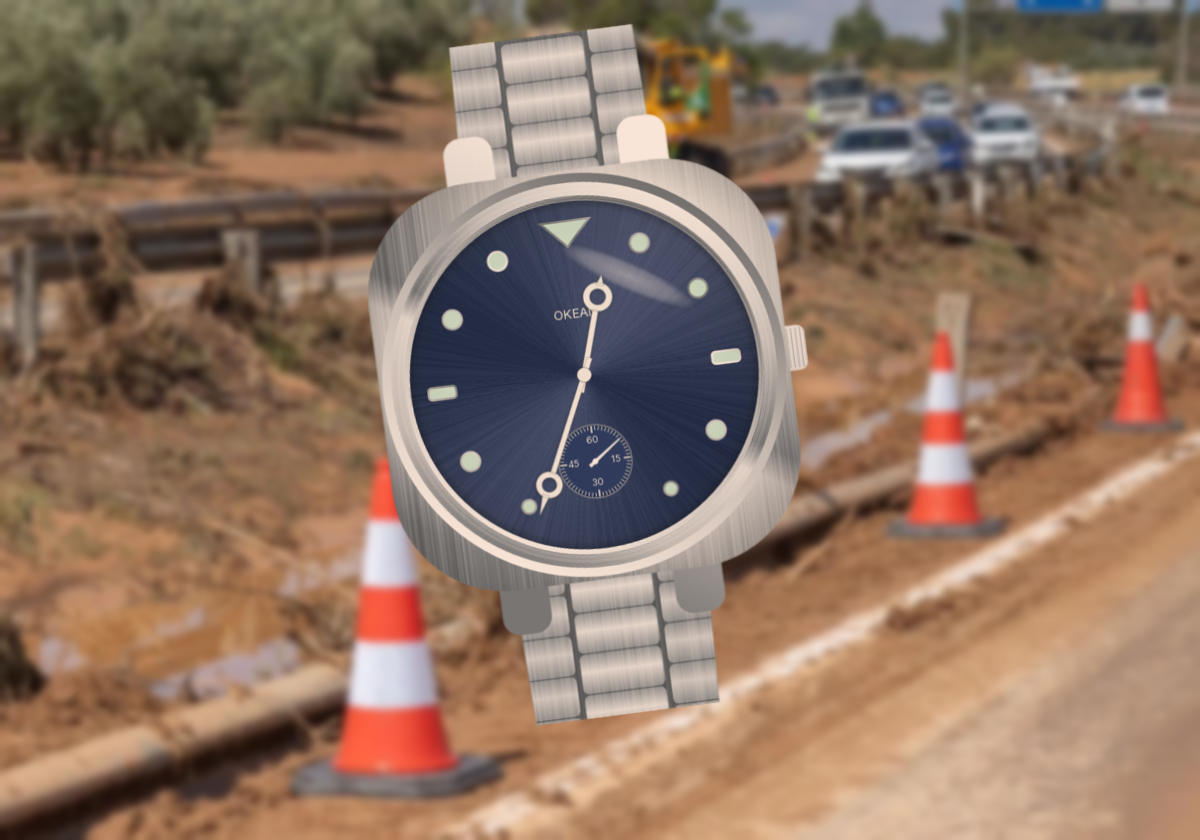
12:34:09
